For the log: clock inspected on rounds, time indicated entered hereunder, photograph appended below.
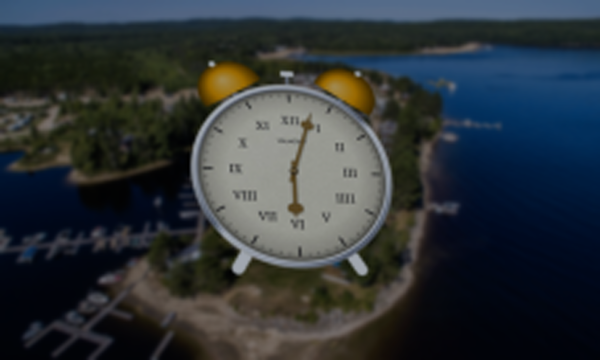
6:03
